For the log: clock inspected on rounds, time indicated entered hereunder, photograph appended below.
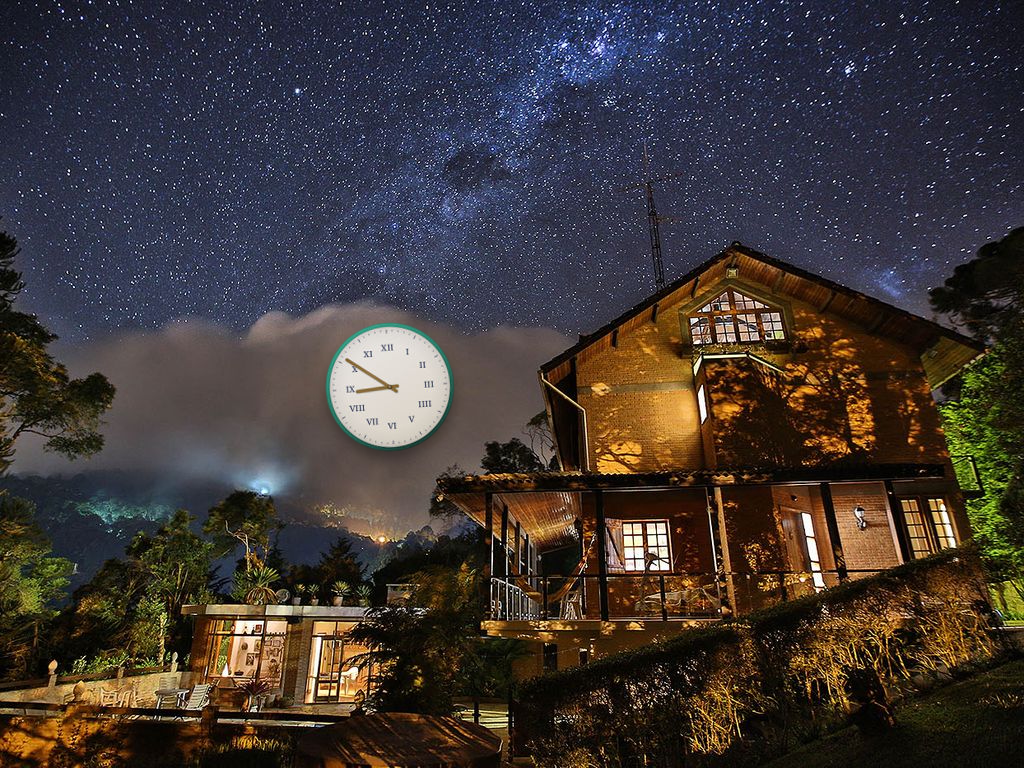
8:51
